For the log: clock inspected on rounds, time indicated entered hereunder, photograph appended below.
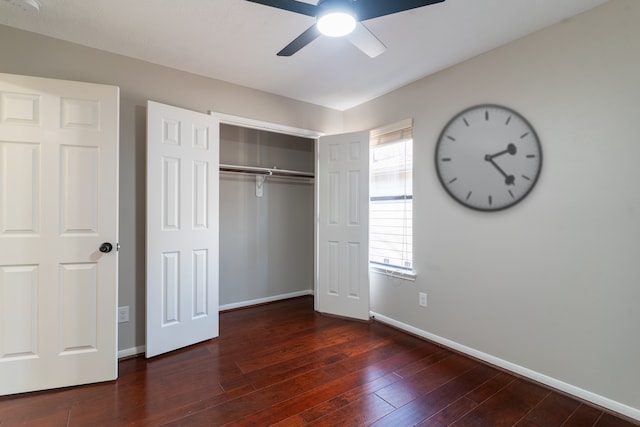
2:23
